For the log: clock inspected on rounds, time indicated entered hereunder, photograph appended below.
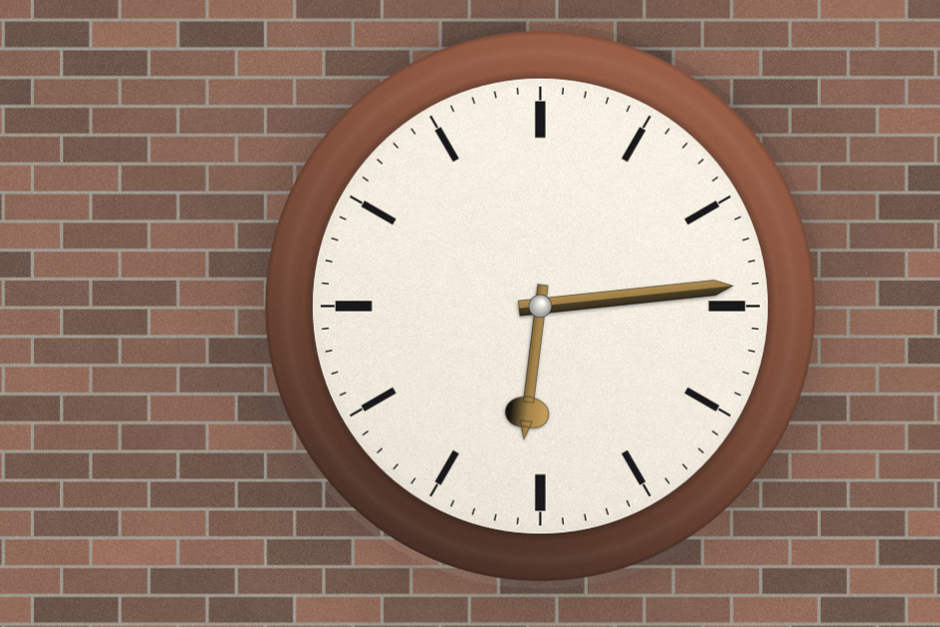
6:14
